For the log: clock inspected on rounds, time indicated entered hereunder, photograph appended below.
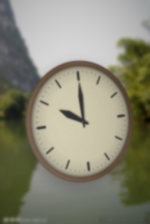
10:00
